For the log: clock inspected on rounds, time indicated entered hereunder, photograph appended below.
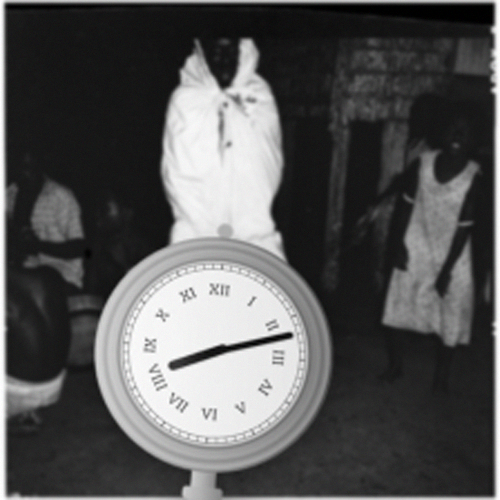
8:12
